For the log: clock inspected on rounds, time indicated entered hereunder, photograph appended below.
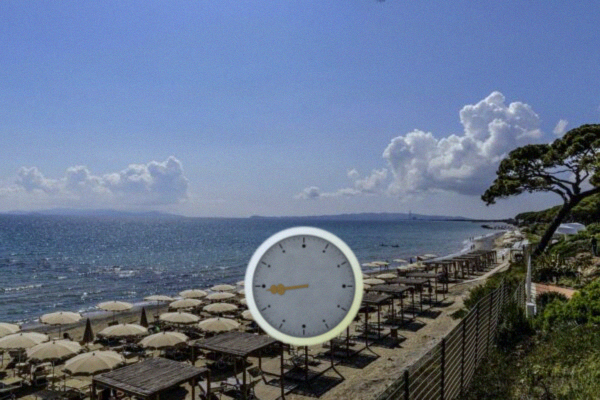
8:44
